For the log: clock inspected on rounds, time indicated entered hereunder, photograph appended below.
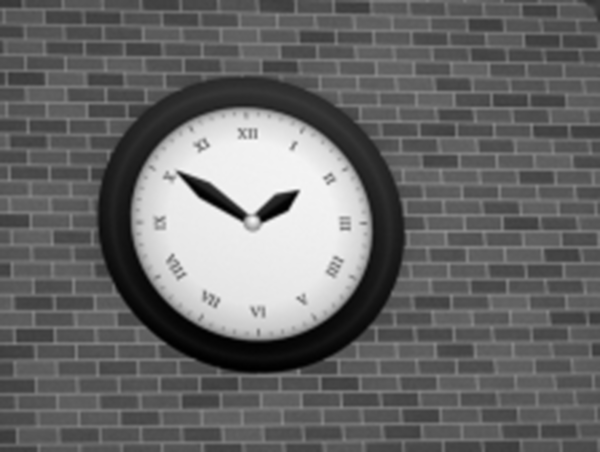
1:51
